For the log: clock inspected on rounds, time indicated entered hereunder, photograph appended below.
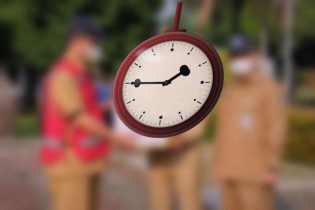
1:45
